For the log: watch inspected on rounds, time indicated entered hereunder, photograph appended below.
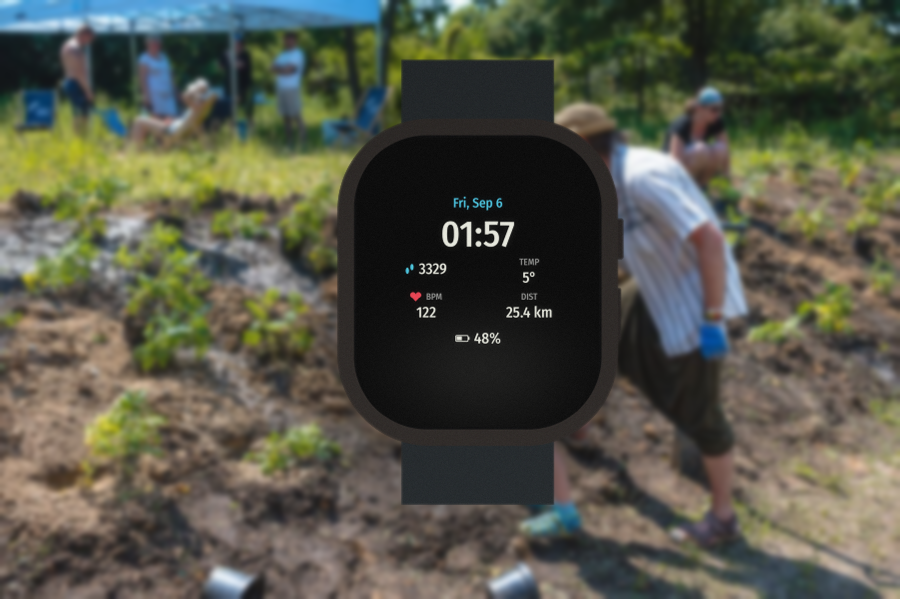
1:57
